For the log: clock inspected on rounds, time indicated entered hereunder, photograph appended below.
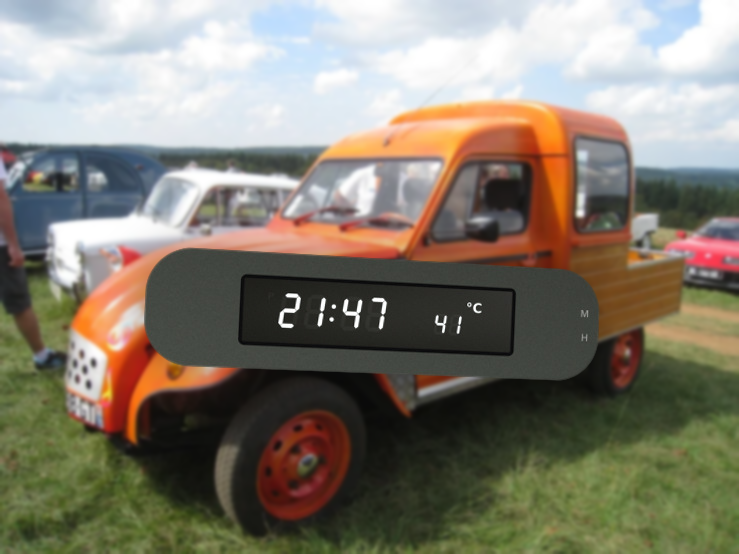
21:47
